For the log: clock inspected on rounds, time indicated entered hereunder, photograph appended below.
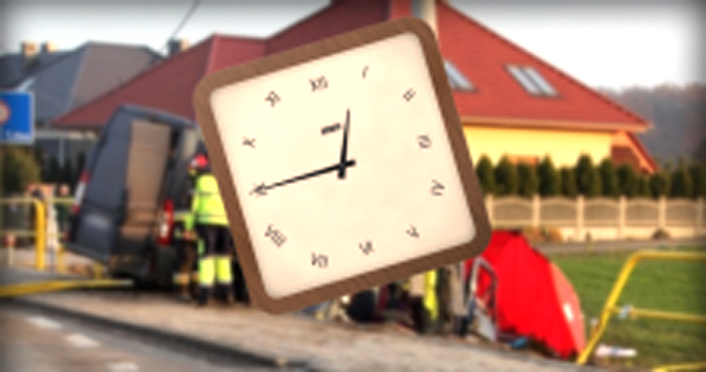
12:45
